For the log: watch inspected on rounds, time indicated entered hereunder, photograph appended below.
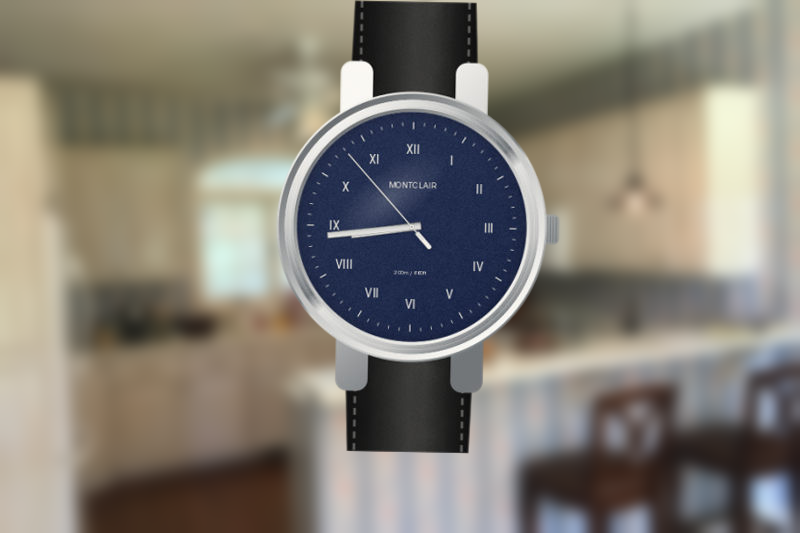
8:43:53
